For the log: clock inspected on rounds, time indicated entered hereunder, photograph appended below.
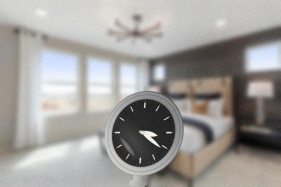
3:21
